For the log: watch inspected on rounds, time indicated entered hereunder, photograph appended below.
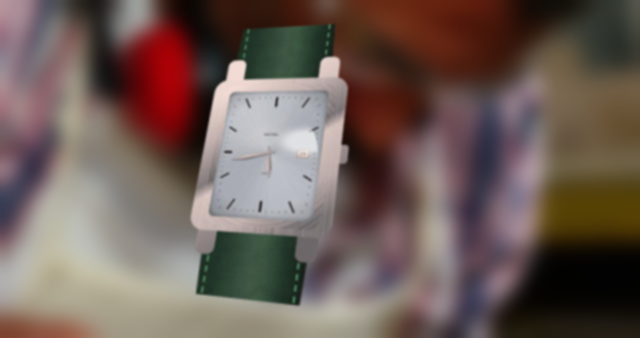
5:43
